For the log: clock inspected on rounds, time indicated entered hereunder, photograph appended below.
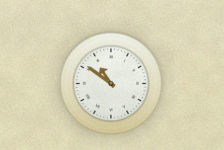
10:51
